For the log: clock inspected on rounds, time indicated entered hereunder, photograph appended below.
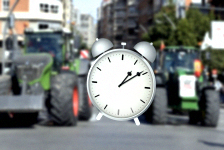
1:09
